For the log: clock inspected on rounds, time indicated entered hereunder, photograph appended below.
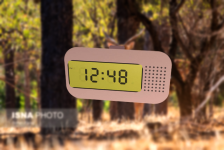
12:48
